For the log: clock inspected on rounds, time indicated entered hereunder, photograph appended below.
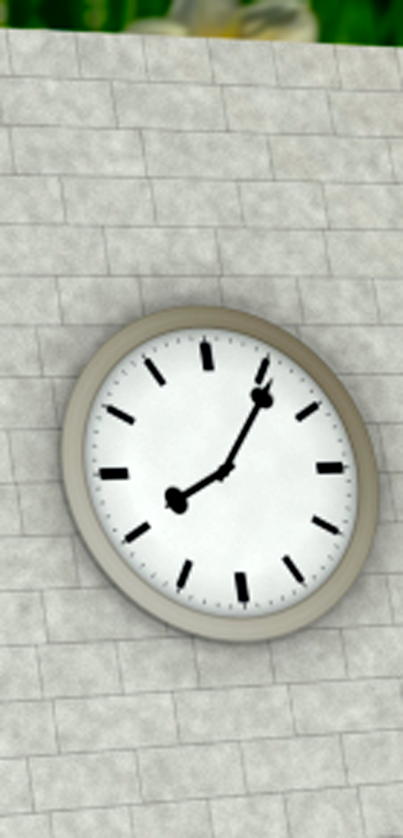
8:06
